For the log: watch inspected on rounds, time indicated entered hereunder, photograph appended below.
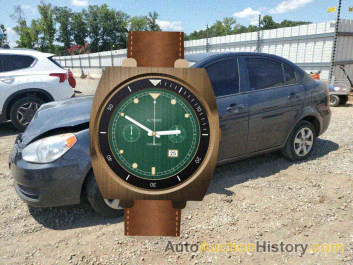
2:50
